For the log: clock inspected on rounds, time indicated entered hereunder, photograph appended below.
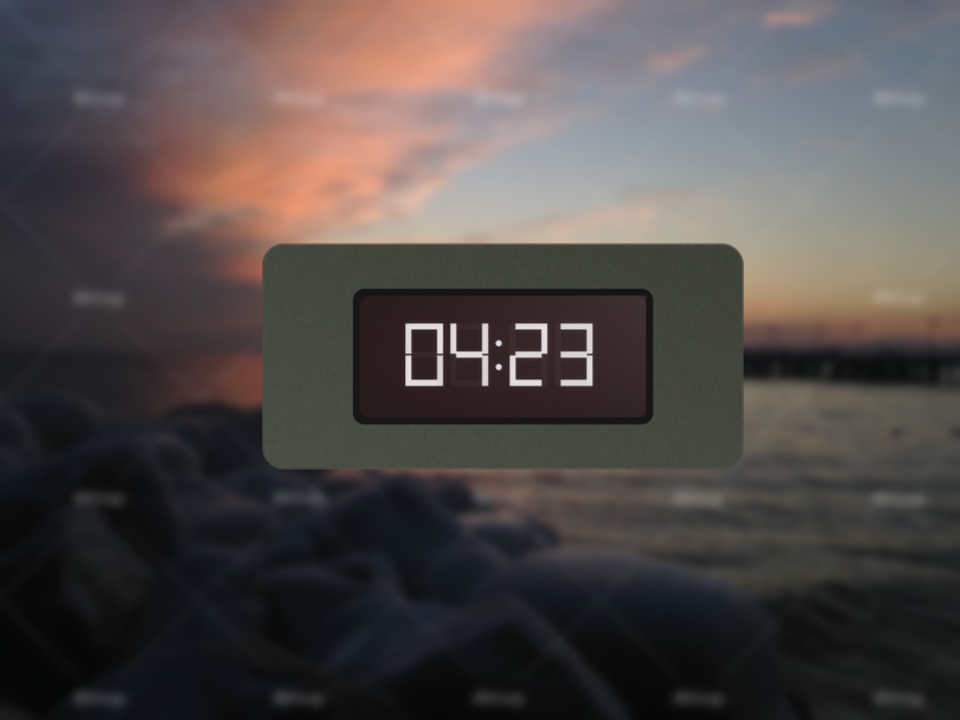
4:23
